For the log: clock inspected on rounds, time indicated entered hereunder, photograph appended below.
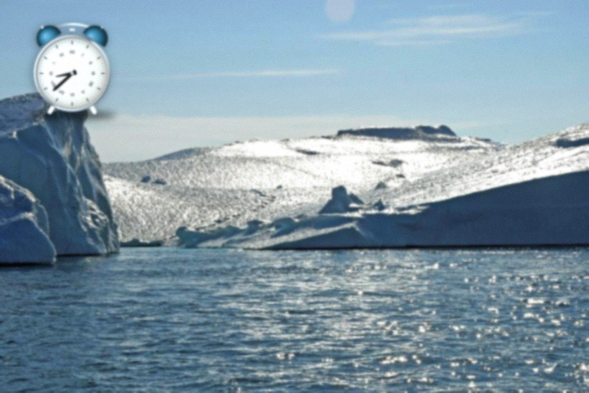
8:38
